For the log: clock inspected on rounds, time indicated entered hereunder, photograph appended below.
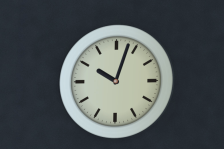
10:03
